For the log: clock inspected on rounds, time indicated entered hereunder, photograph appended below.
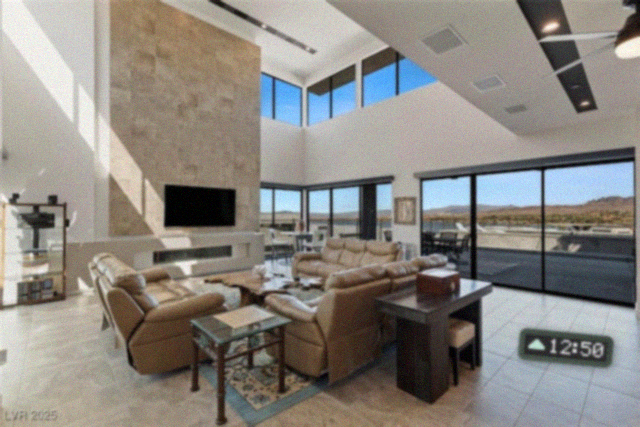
12:50
